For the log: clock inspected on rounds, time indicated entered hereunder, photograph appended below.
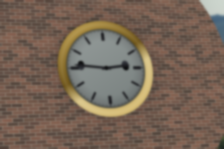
2:46
